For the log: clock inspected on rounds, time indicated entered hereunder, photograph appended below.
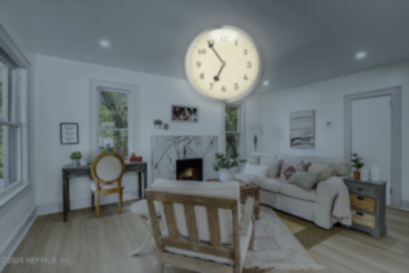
6:54
